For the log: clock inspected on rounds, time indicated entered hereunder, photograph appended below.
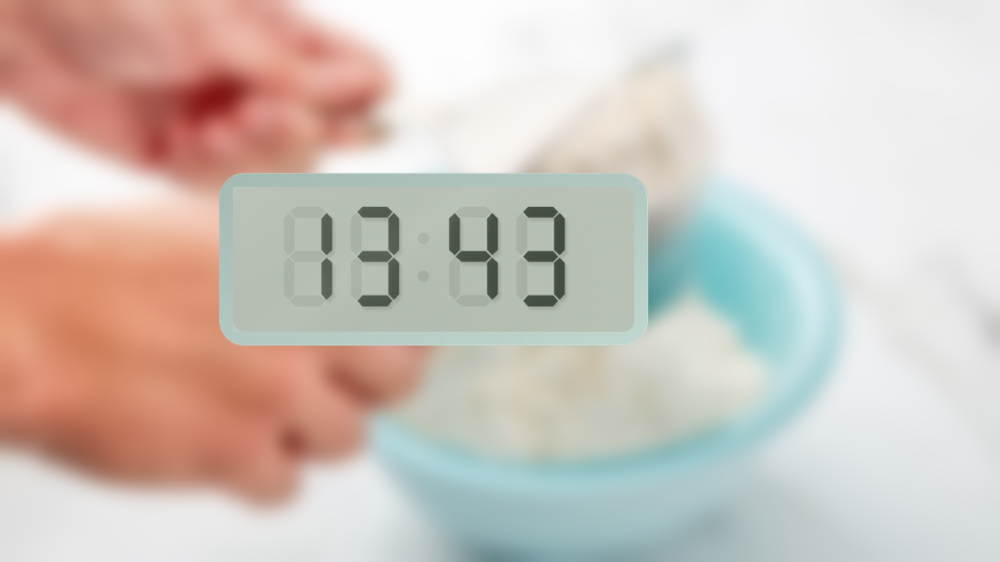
13:43
